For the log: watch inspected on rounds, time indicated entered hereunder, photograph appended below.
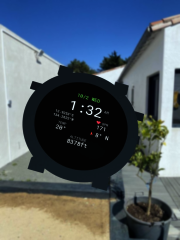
1:32
